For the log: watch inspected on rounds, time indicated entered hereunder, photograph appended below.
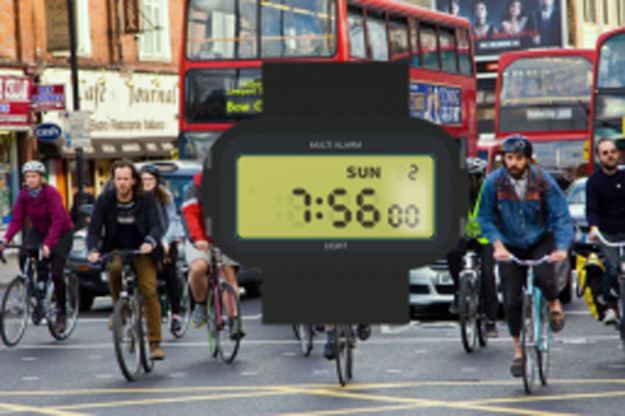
7:56:00
